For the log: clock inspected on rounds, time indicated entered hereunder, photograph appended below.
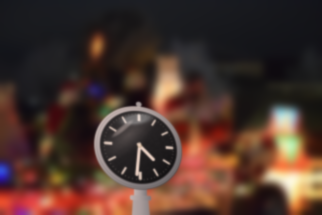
4:31
